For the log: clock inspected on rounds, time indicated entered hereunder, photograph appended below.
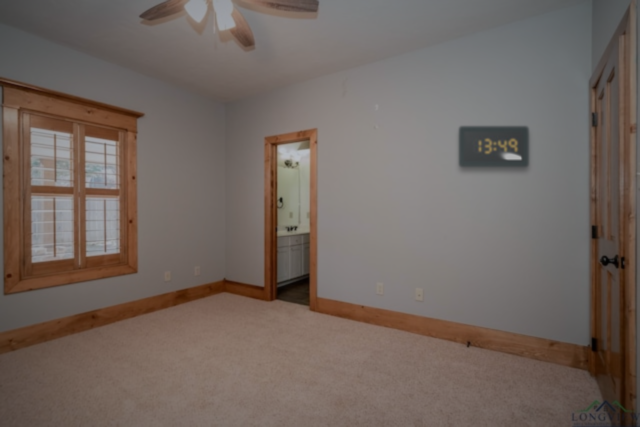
13:49
